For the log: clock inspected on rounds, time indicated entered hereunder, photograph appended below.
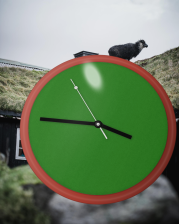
3:45:55
